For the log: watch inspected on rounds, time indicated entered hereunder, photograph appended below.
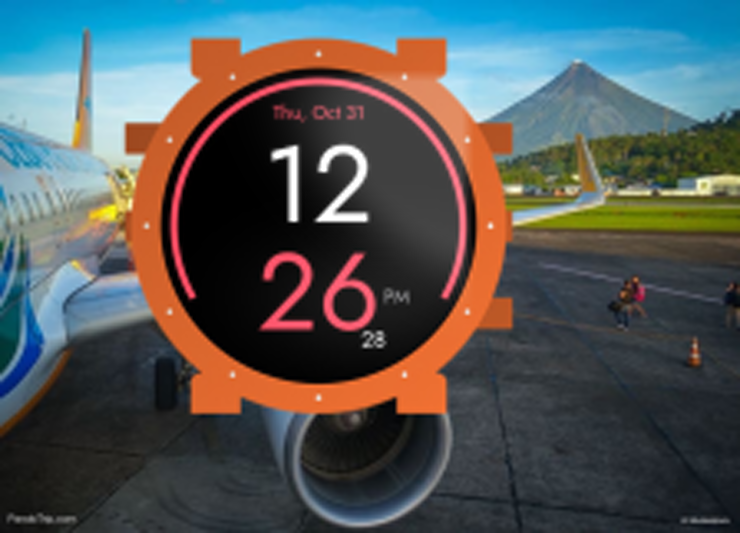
12:26
